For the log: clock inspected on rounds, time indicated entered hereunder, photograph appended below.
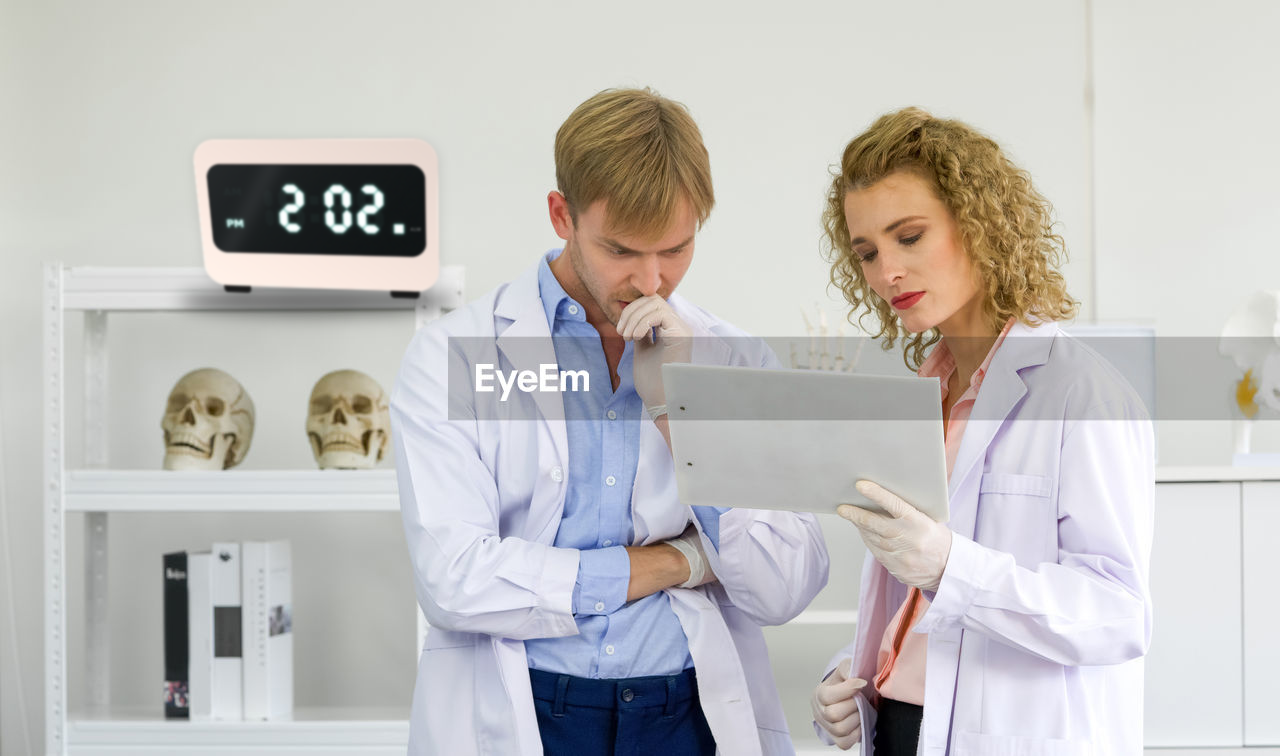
2:02
